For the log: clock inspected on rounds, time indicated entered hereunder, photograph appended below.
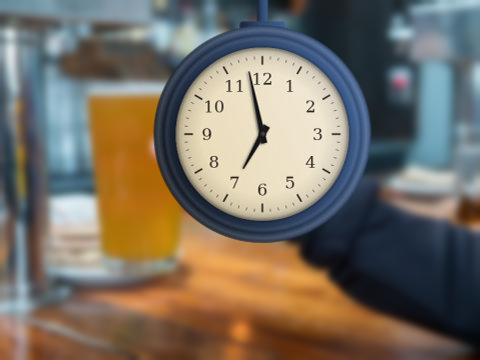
6:58
